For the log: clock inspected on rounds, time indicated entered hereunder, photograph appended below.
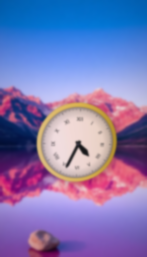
4:34
